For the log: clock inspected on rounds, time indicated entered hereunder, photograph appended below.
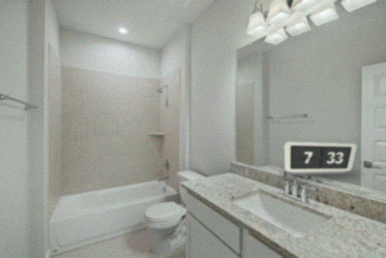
7:33
